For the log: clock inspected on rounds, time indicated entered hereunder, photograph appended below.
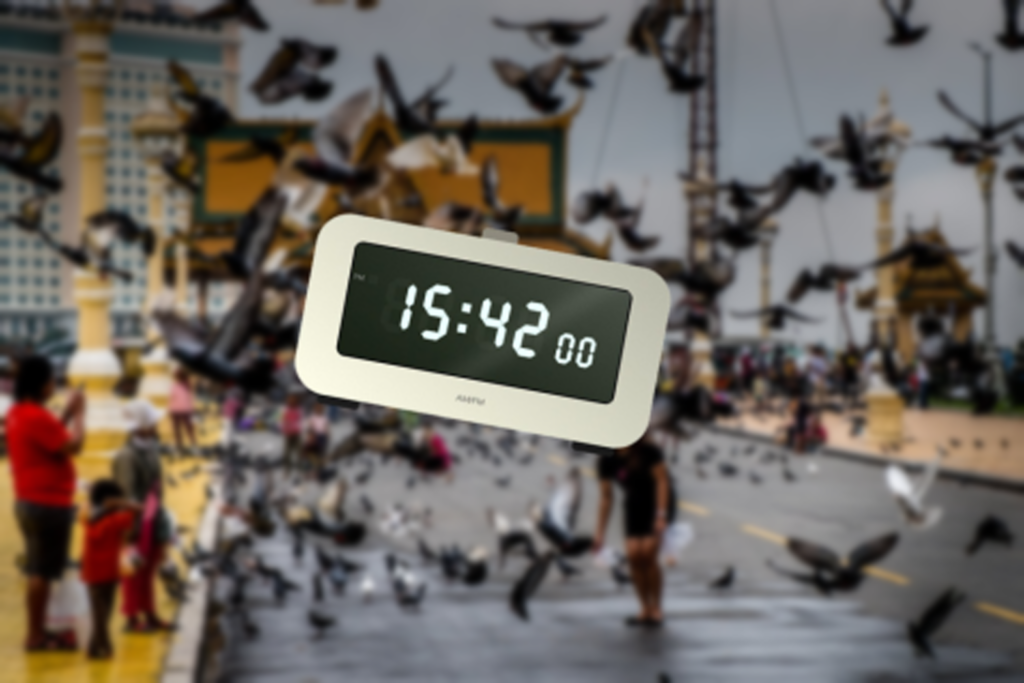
15:42:00
